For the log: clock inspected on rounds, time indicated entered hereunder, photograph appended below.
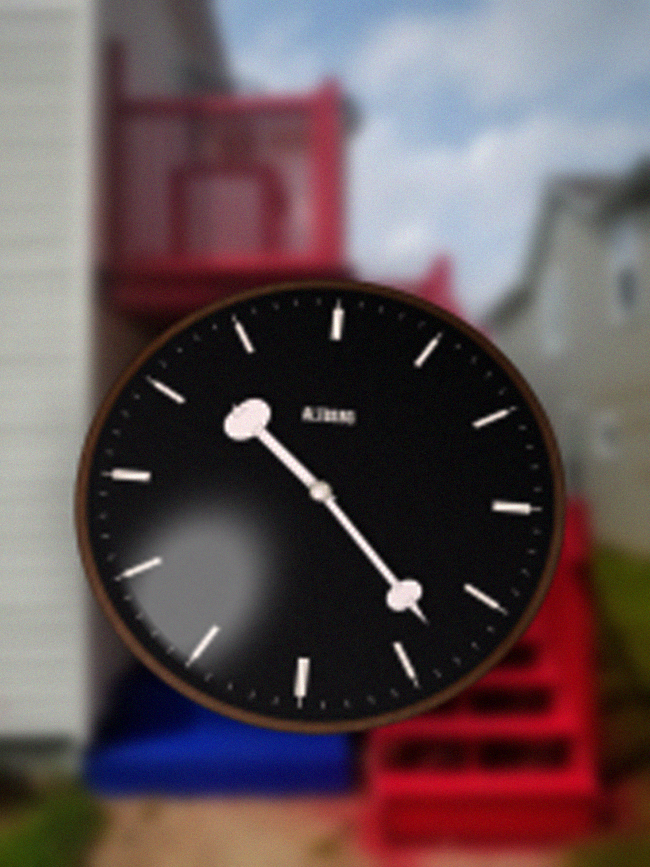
10:23
